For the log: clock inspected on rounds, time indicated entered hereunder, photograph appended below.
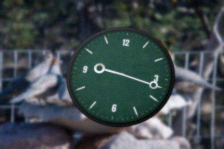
9:17
